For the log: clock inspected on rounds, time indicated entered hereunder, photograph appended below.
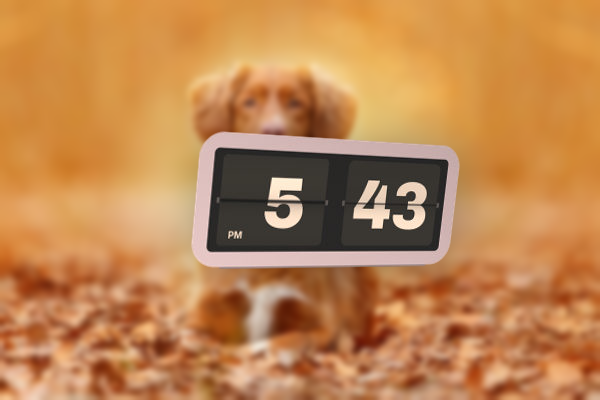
5:43
